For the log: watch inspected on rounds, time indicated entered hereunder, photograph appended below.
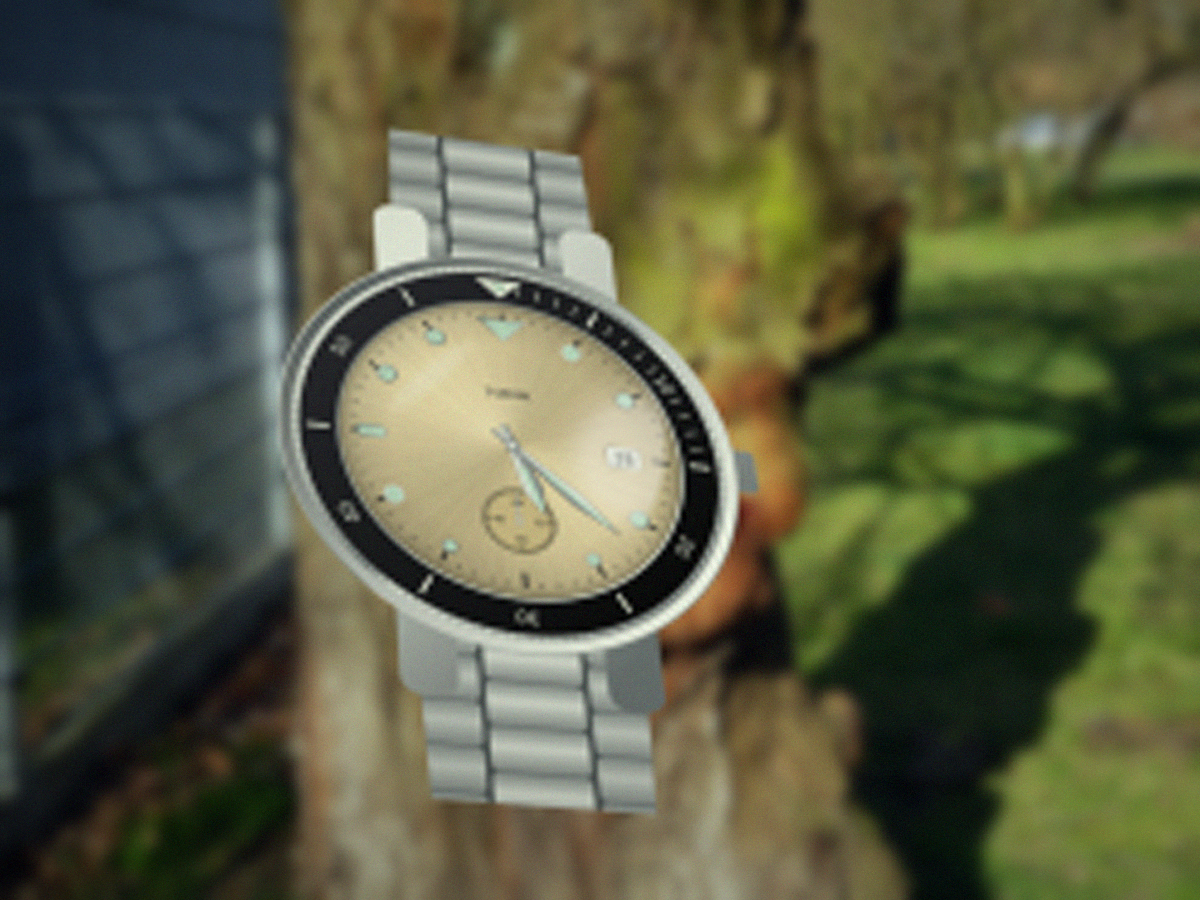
5:22
